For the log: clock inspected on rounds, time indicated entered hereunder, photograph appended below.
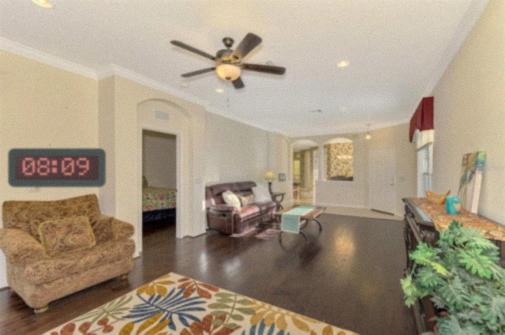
8:09
